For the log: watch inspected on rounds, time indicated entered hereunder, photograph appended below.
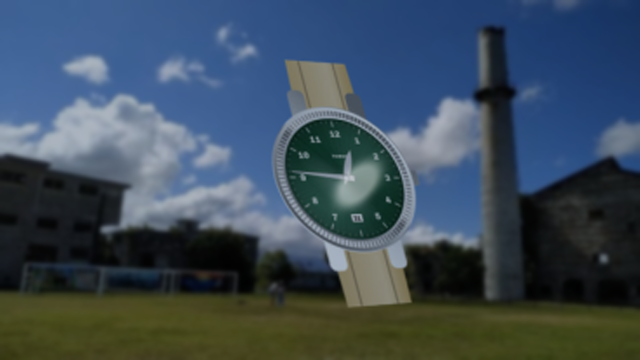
12:46
